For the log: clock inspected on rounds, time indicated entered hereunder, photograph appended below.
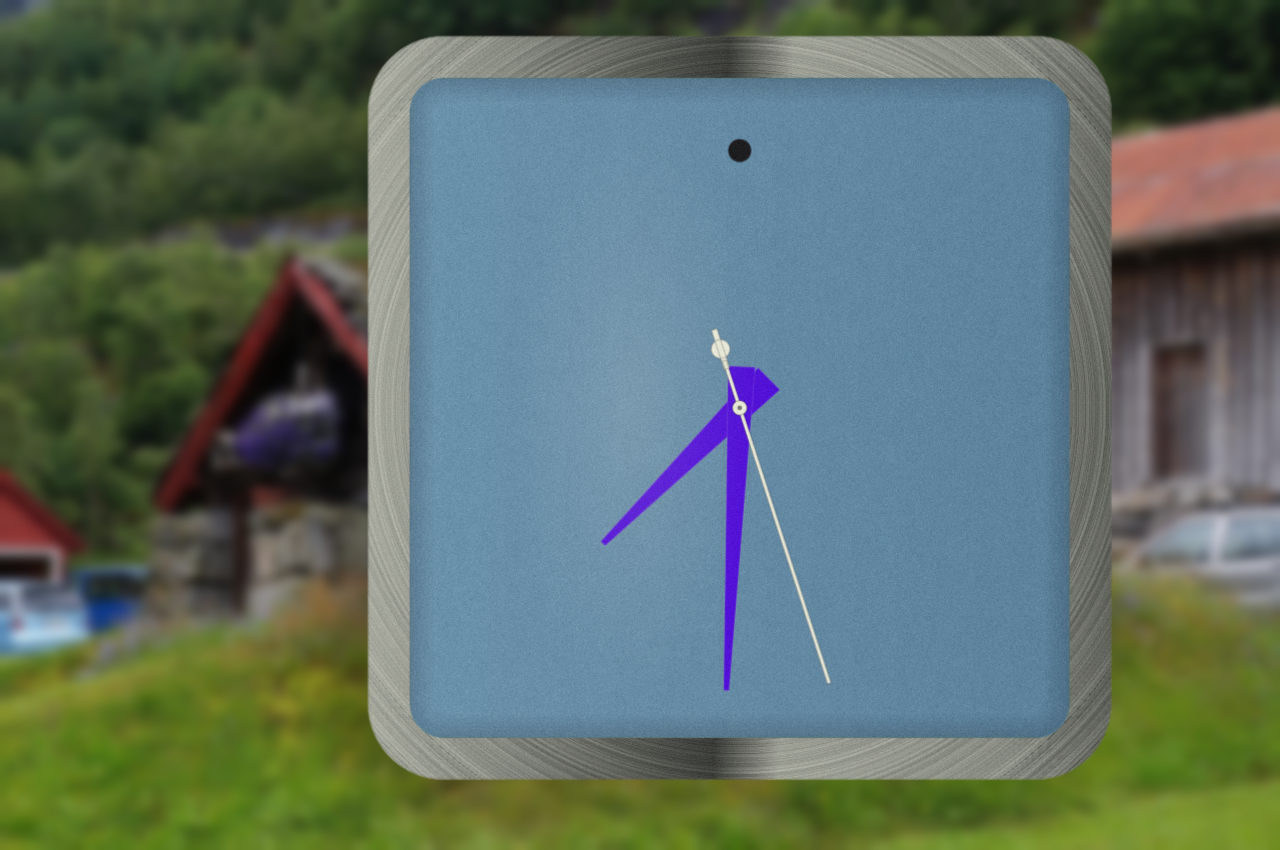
7:30:27
